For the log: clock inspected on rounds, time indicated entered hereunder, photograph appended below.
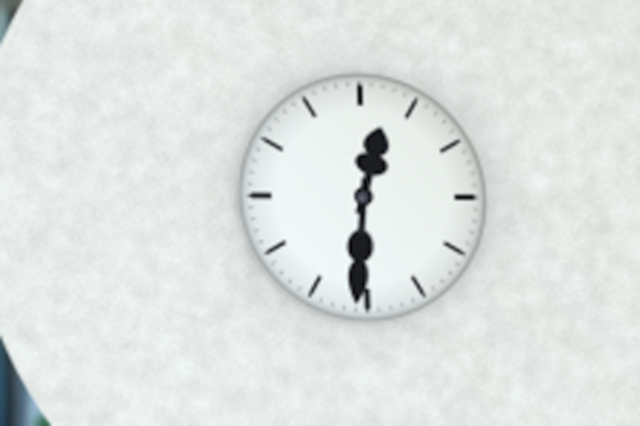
12:31
